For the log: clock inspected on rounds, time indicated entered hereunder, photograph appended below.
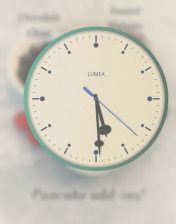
5:29:22
